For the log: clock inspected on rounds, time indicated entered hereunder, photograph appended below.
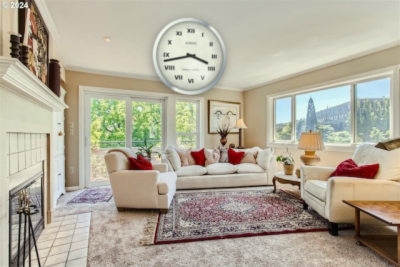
3:43
